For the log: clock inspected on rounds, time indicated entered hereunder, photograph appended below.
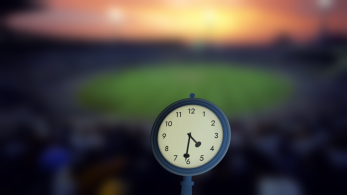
4:31
